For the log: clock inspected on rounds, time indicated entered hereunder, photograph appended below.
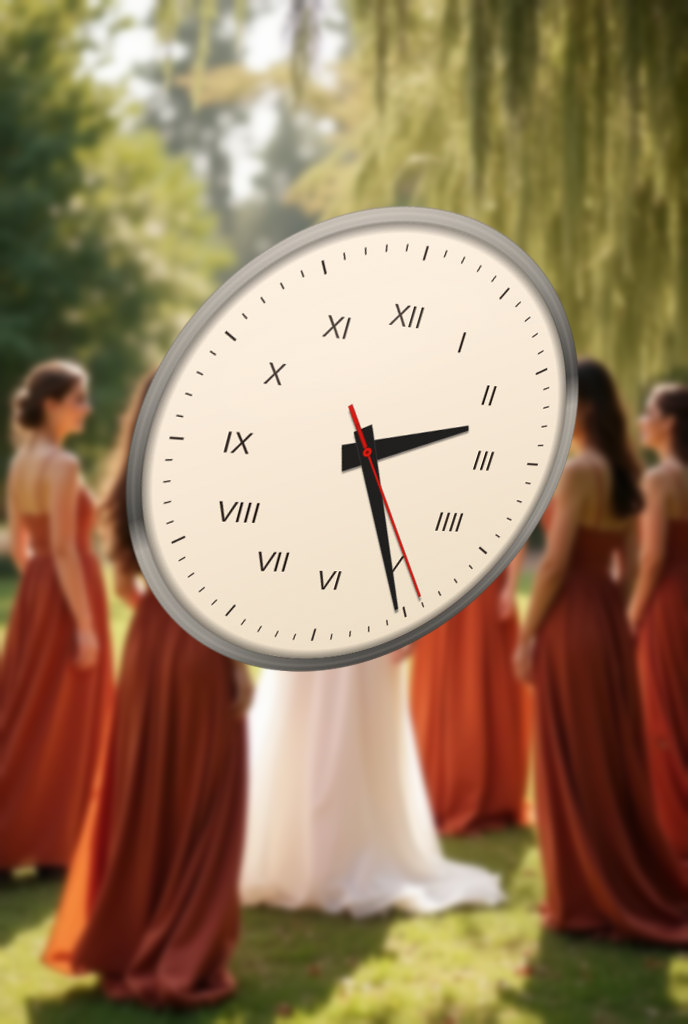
2:25:24
